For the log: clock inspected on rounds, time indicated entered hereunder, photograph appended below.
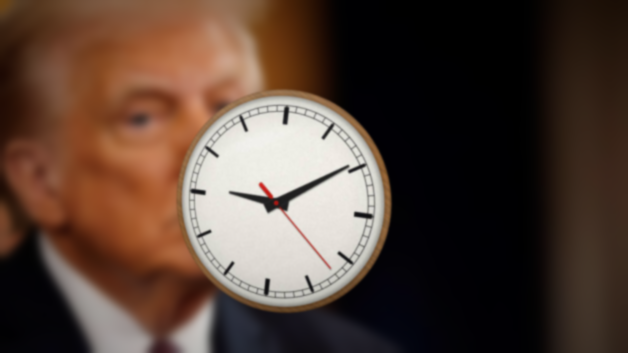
9:09:22
